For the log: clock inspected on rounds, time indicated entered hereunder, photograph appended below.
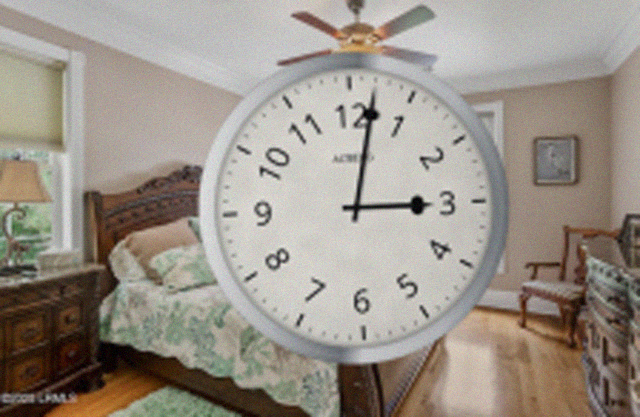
3:02
